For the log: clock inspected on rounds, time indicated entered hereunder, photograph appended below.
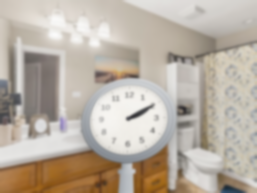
2:10
